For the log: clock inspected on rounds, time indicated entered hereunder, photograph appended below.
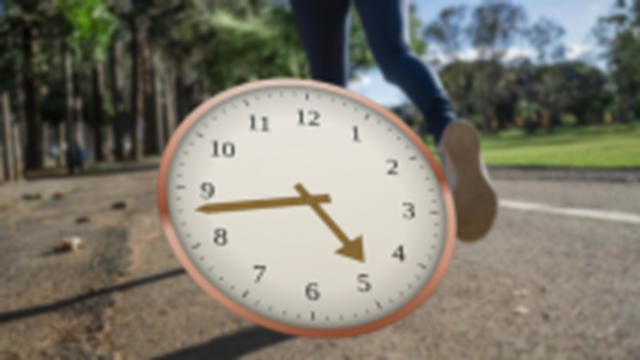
4:43
